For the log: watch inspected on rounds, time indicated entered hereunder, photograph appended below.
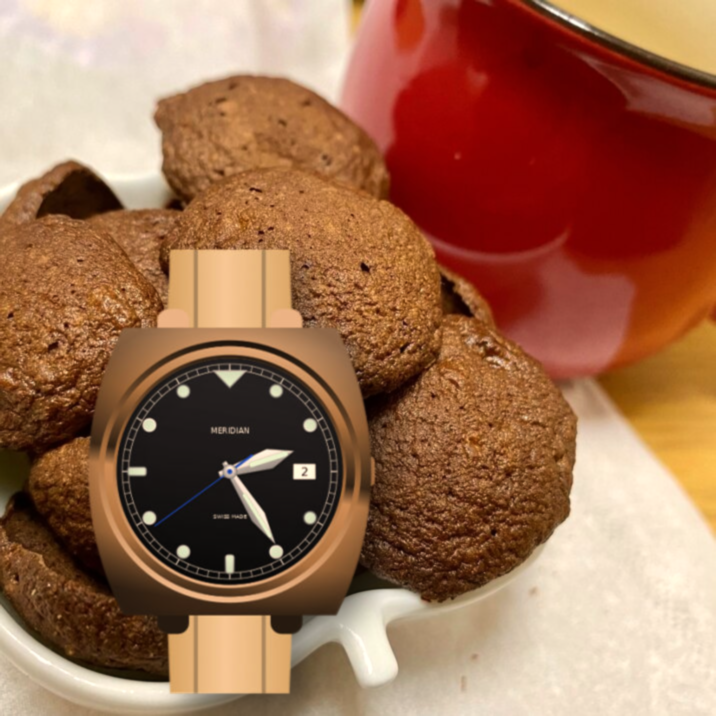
2:24:39
